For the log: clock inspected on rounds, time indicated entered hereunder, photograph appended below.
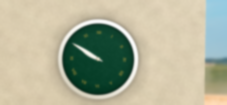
9:50
